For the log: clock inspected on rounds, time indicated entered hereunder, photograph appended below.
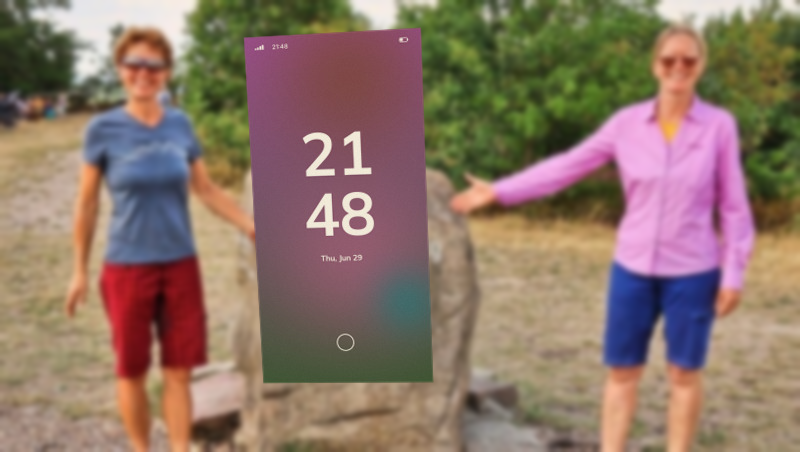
21:48
